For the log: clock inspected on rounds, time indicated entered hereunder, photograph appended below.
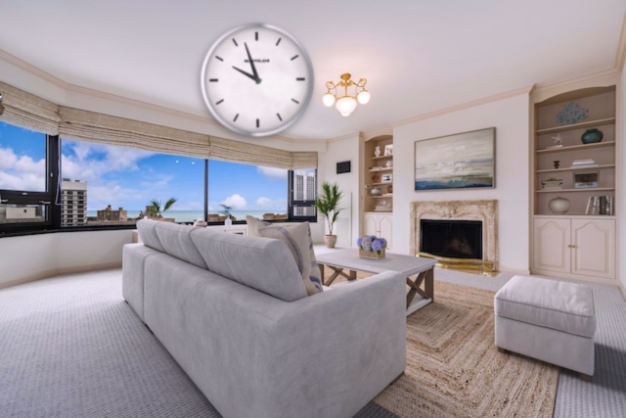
9:57
